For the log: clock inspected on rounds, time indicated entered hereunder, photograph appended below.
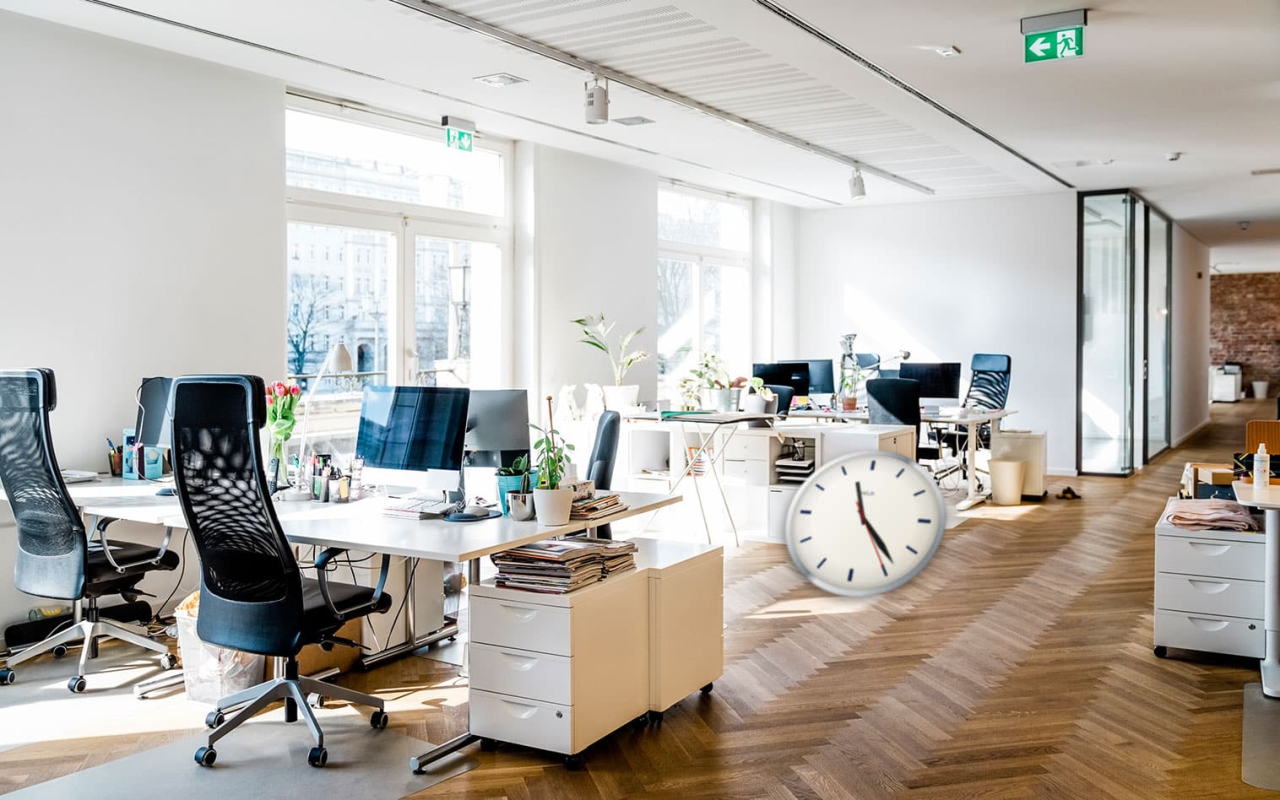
11:23:25
